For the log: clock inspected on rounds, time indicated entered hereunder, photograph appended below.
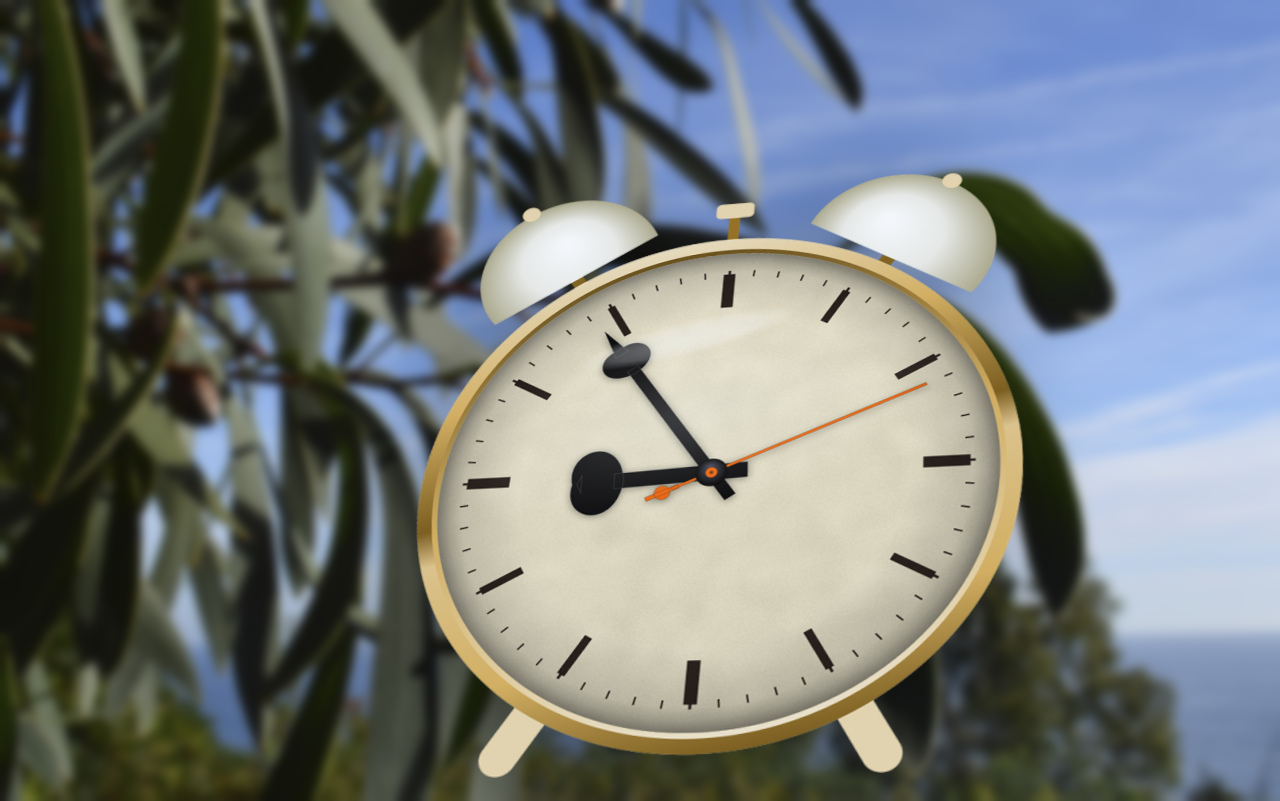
8:54:11
